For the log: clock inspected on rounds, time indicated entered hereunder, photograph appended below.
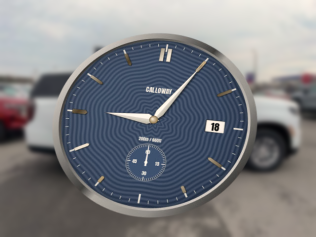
9:05
